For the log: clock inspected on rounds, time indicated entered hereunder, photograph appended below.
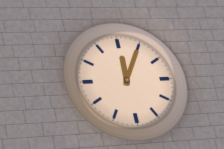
12:05
